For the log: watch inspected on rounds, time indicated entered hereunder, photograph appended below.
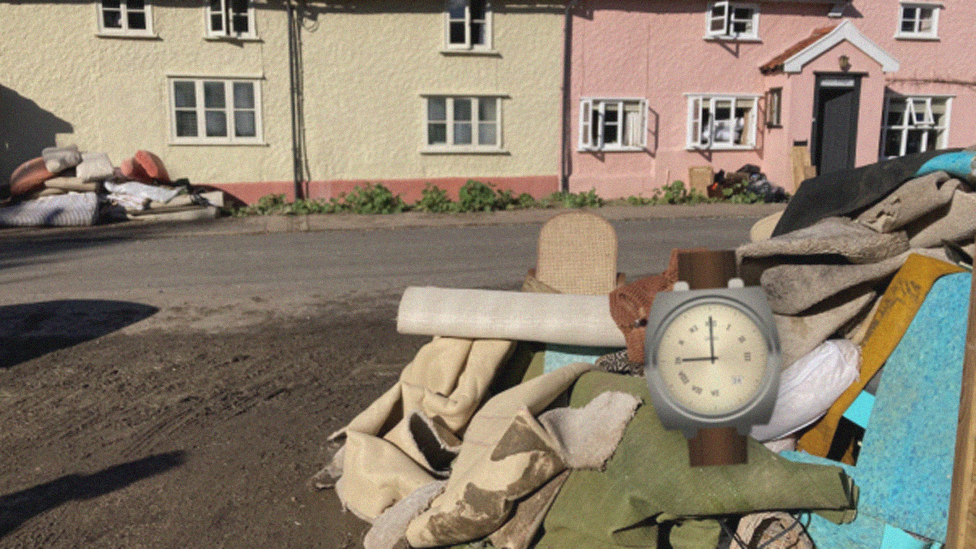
9:00
